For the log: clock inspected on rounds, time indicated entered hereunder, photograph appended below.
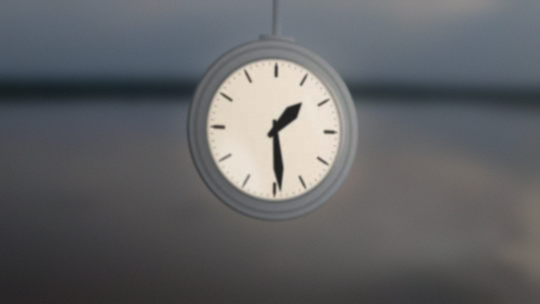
1:29
